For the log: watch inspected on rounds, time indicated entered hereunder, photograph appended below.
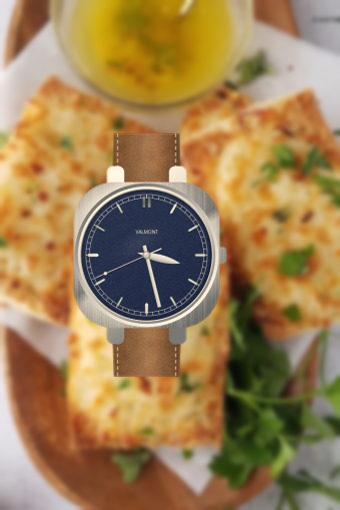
3:27:41
